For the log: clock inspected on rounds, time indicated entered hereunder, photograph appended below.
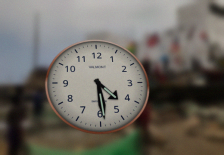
4:29
